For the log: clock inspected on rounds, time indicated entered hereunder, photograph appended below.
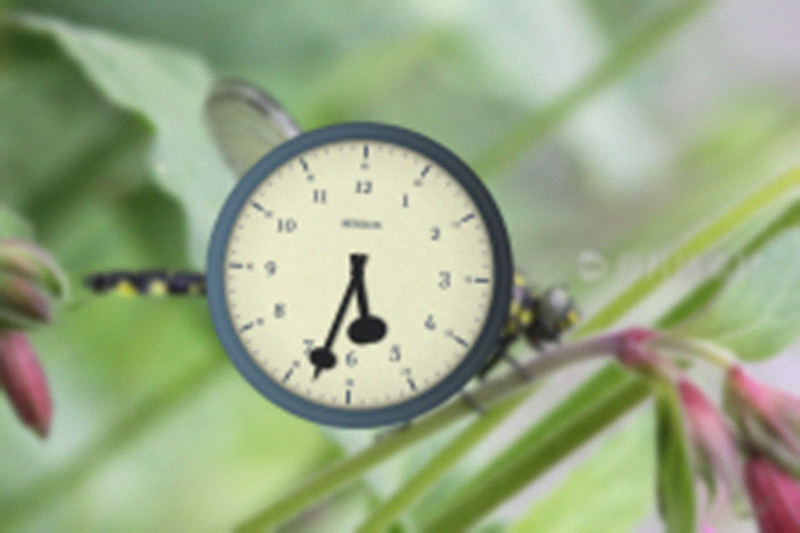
5:33
